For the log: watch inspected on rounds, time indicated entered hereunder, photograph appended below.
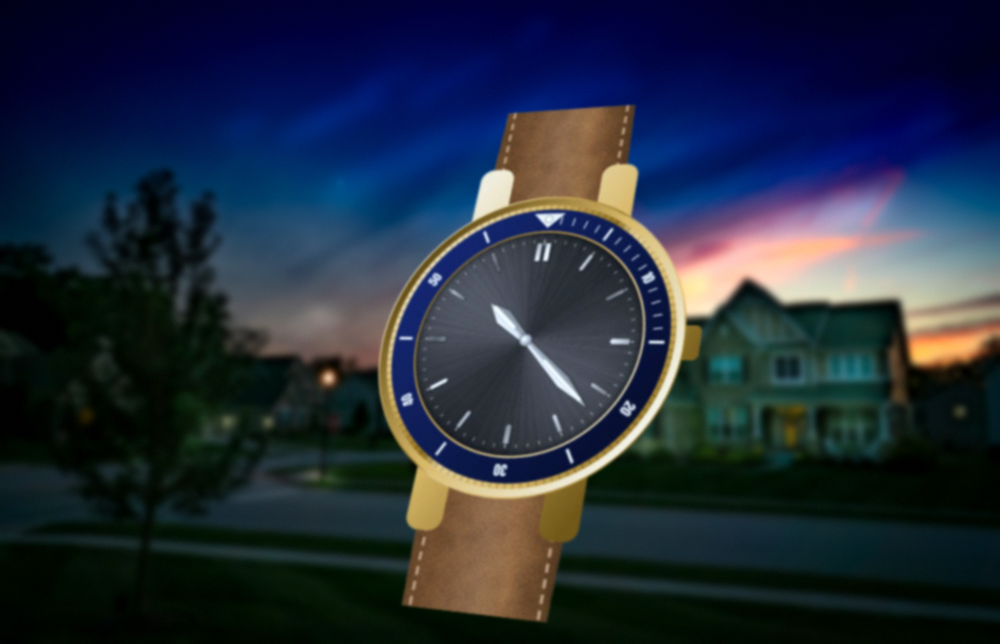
10:22
